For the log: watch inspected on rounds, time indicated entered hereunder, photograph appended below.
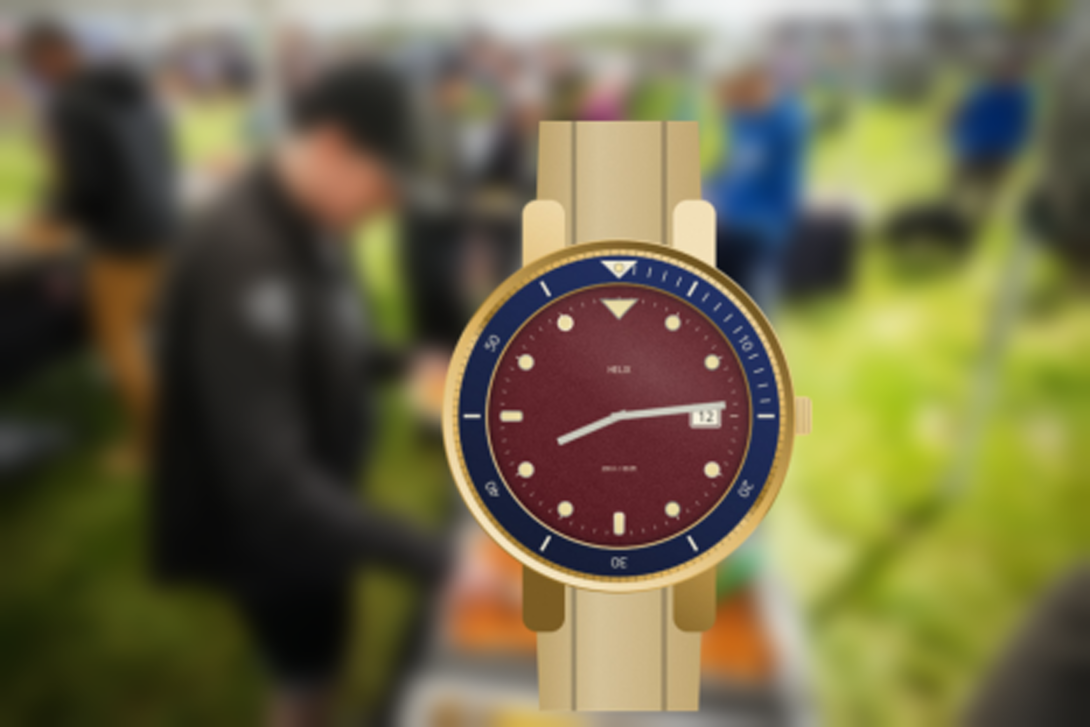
8:14
